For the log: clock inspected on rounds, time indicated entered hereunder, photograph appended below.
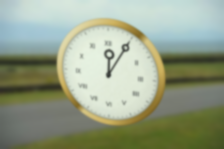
12:05
